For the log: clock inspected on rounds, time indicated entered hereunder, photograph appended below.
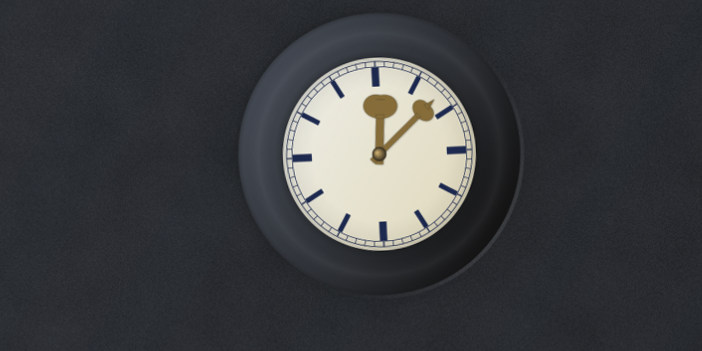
12:08
